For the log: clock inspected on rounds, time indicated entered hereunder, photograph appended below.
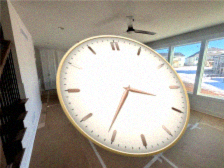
3:36
